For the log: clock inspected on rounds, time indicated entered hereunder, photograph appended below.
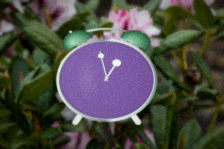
12:58
